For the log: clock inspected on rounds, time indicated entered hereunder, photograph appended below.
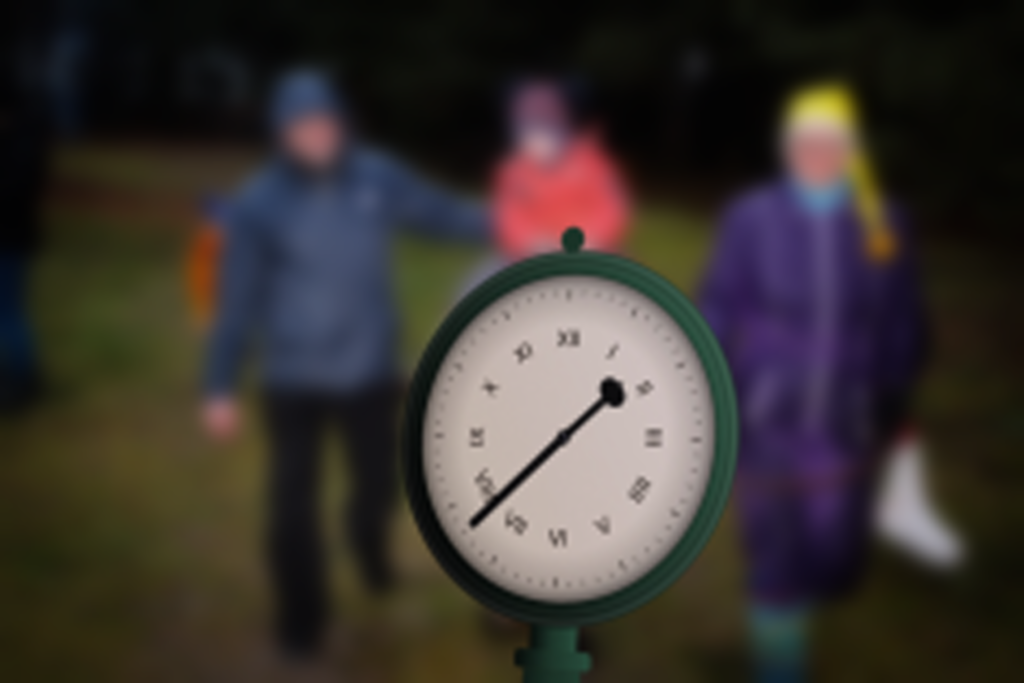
1:38
